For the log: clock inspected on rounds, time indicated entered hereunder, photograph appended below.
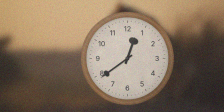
12:39
